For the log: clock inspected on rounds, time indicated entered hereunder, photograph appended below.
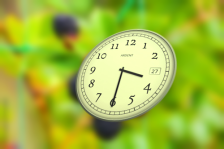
3:30
